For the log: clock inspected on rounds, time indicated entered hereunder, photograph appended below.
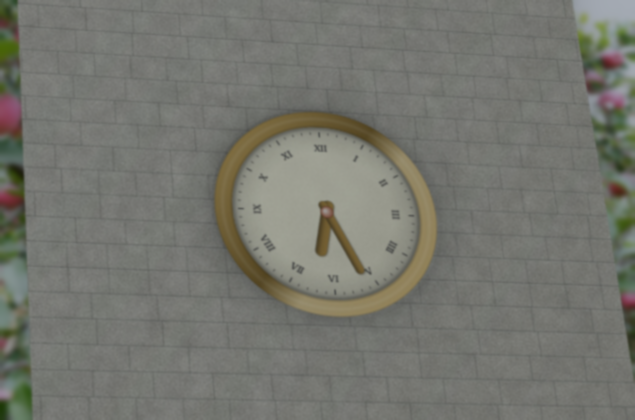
6:26
